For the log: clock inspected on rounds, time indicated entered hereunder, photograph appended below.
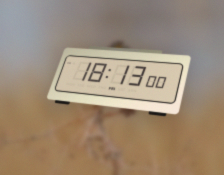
18:13:00
